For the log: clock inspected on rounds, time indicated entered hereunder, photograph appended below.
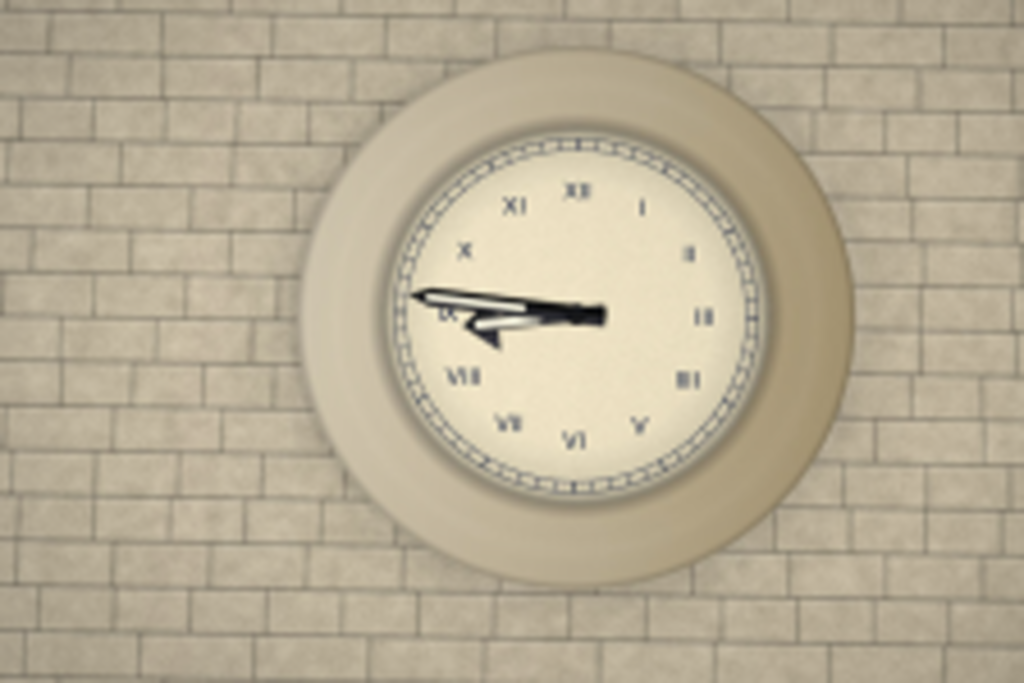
8:46
